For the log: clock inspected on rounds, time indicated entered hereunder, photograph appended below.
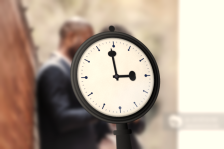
2:59
